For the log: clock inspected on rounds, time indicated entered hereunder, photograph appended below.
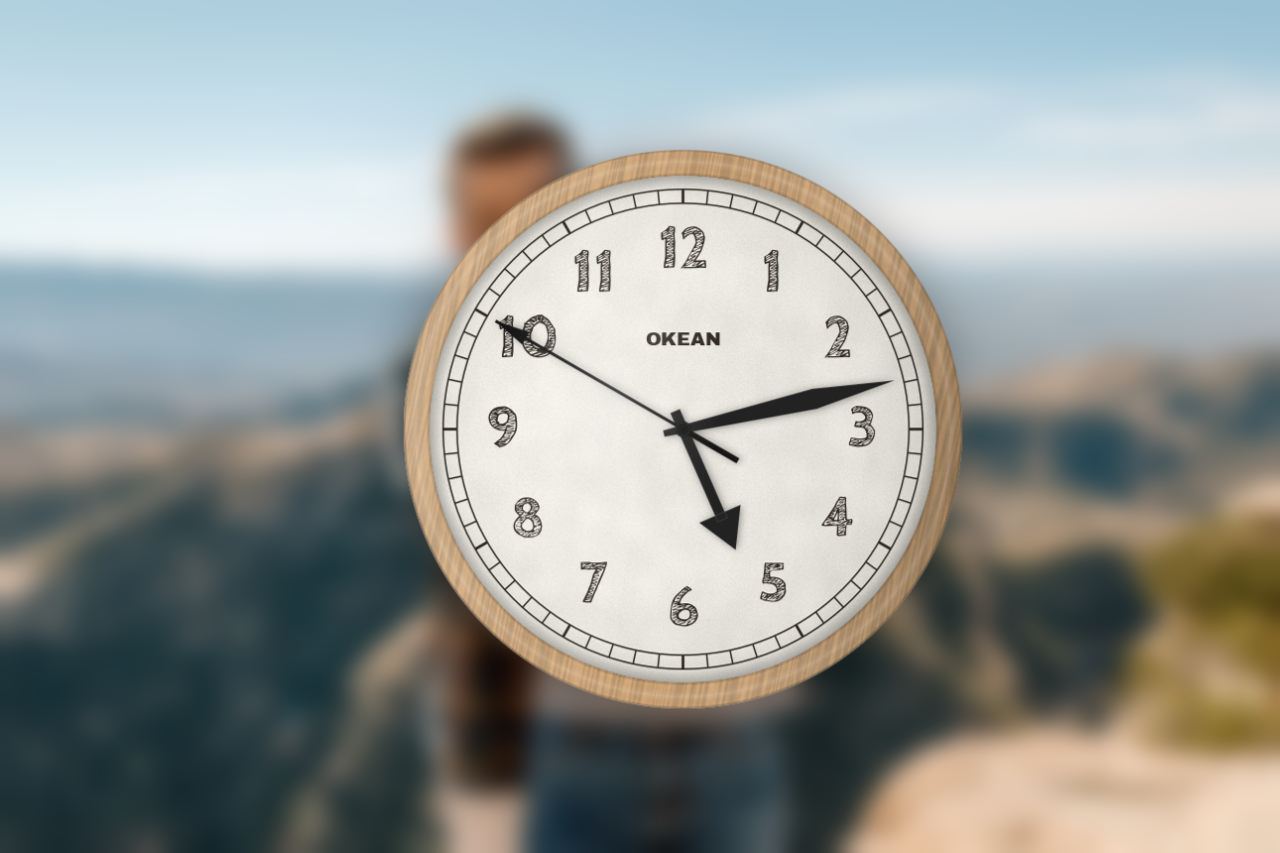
5:12:50
